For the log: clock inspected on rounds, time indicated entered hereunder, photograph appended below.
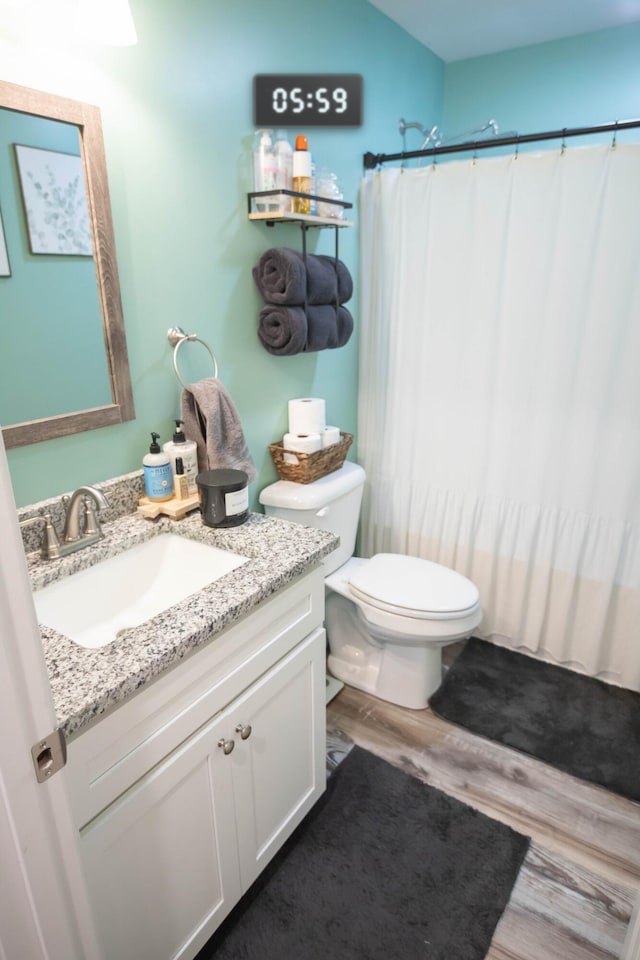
5:59
